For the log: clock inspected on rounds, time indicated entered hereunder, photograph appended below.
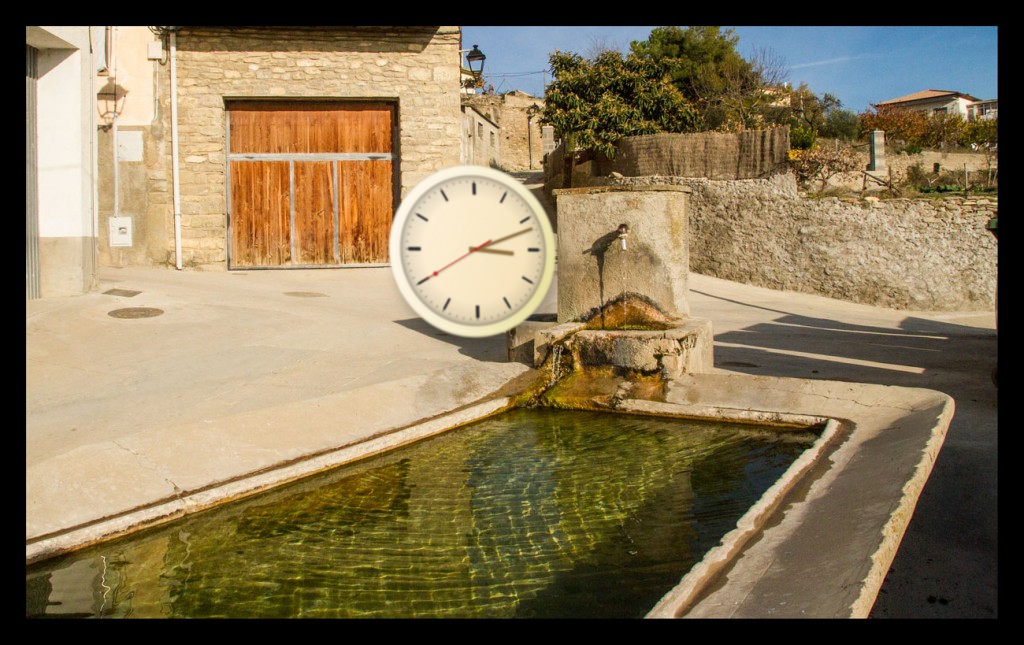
3:11:40
